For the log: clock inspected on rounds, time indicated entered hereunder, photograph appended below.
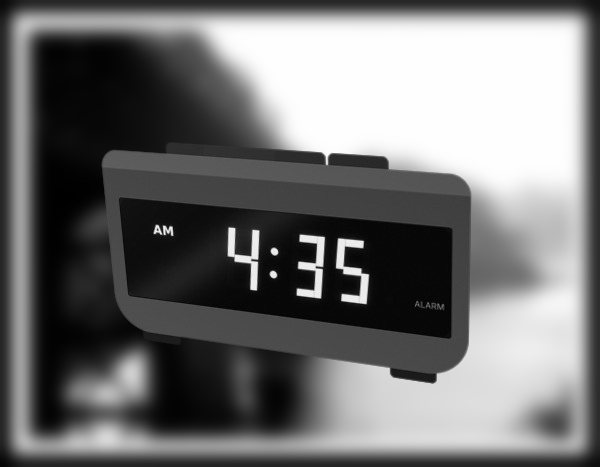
4:35
